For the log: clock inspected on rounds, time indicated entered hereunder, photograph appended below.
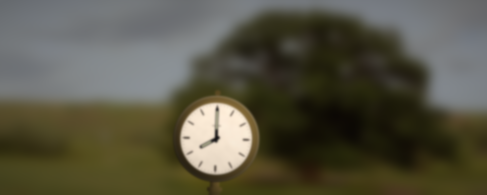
8:00
